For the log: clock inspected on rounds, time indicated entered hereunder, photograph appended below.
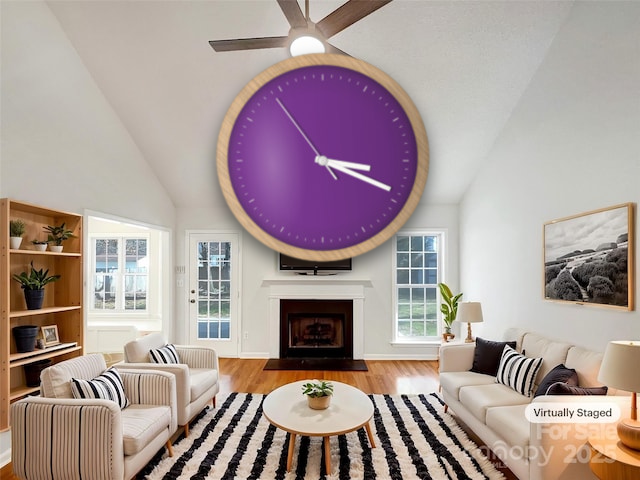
3:18:54
